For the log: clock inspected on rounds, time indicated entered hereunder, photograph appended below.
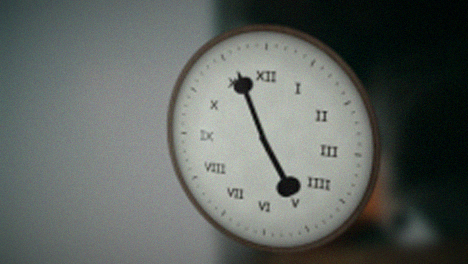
4:56
